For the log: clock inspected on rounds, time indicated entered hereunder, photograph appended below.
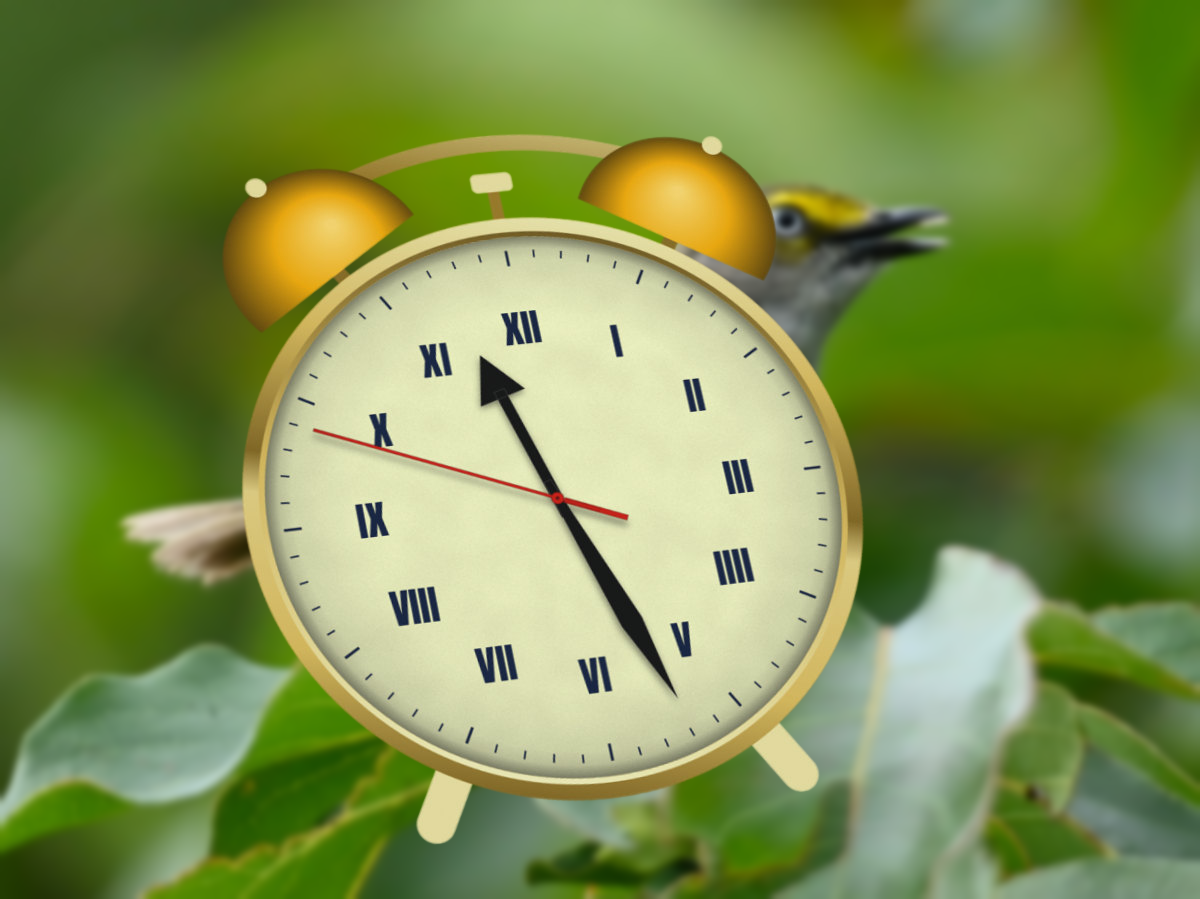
11:26:49
